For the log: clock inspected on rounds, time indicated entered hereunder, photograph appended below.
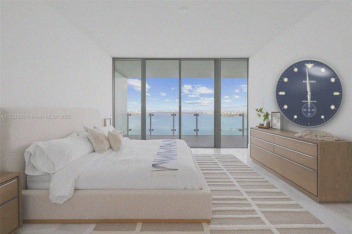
5:59
